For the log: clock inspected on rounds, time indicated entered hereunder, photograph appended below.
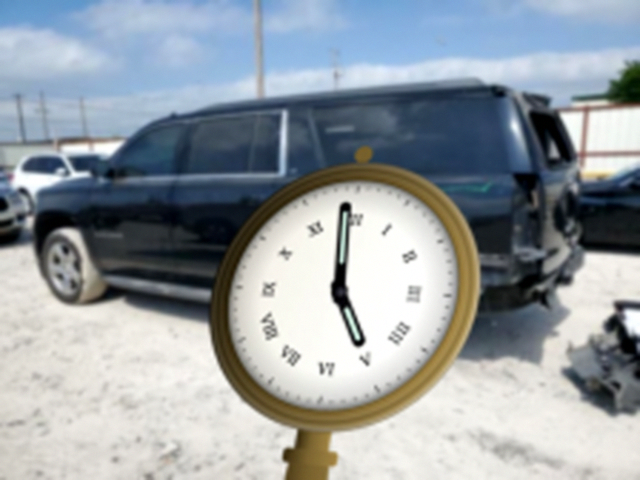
4:59
